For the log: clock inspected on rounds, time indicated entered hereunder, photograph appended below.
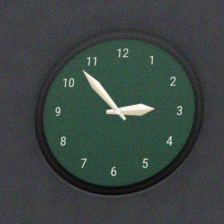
2:53
